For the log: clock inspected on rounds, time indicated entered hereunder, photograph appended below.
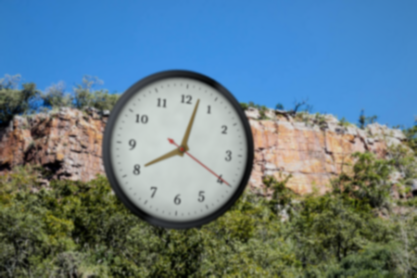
8:02:20
